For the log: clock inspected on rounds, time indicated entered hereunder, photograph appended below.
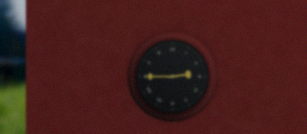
2:45
